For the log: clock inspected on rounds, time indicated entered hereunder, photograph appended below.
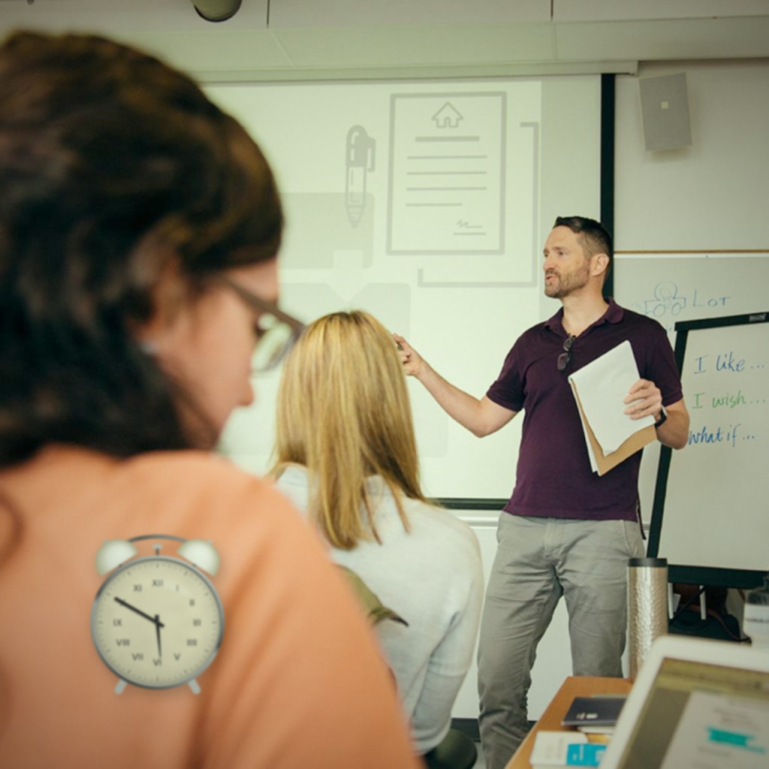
5:50
